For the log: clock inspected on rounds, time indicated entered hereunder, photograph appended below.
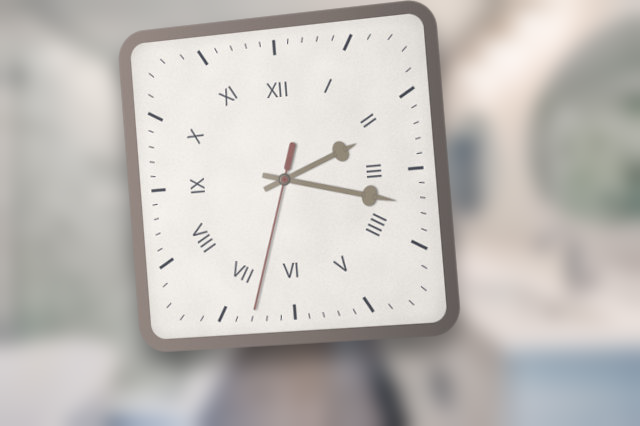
2:17:33
